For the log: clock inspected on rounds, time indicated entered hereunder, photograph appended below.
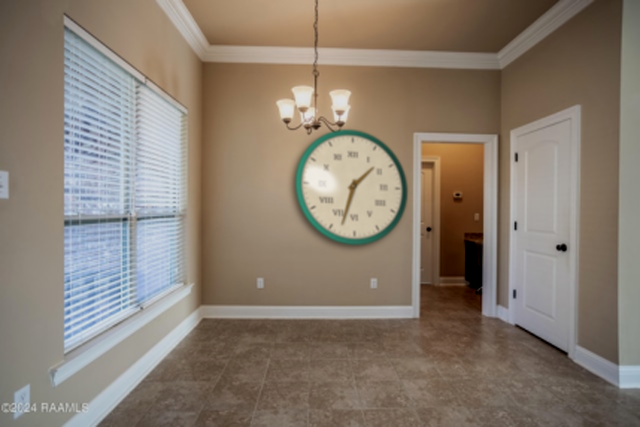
1:33
